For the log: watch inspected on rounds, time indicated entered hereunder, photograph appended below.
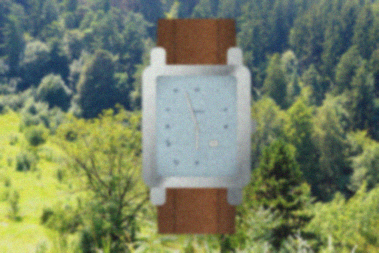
5:57
